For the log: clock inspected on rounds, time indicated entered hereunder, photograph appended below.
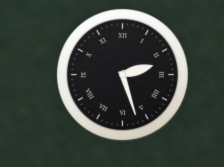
2:27
